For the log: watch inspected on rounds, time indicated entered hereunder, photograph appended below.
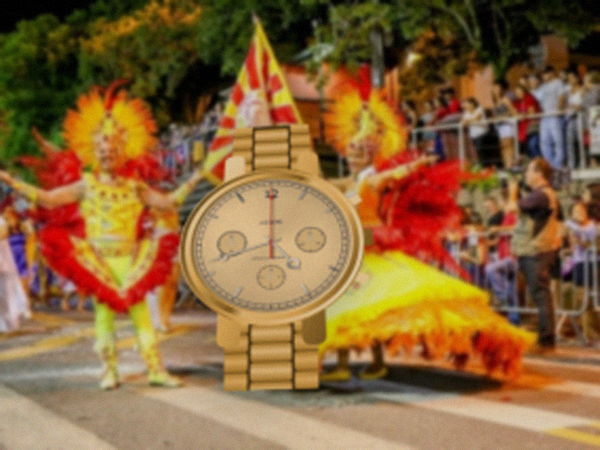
4:42
